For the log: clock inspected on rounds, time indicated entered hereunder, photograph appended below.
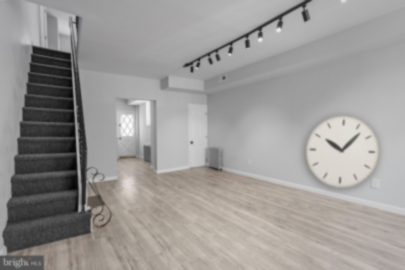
10:07
